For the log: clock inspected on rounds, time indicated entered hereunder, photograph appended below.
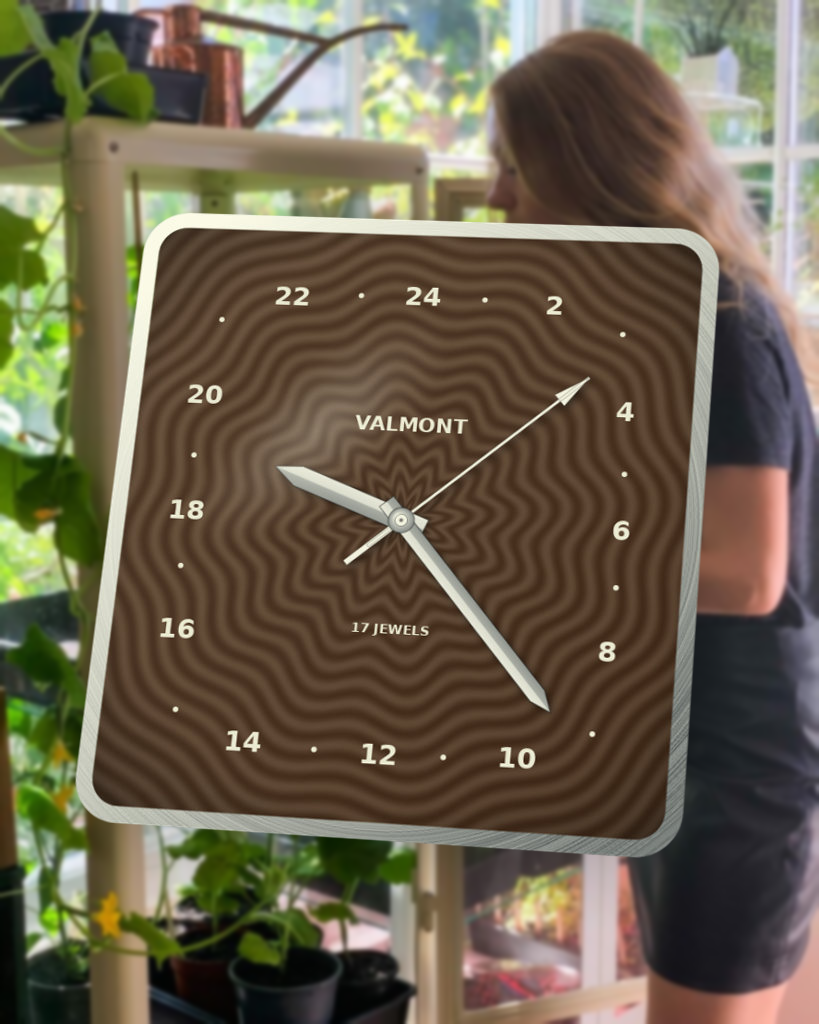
19:23:08
